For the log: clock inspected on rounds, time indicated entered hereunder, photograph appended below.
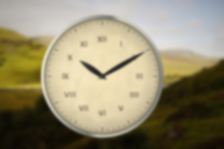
10:10
